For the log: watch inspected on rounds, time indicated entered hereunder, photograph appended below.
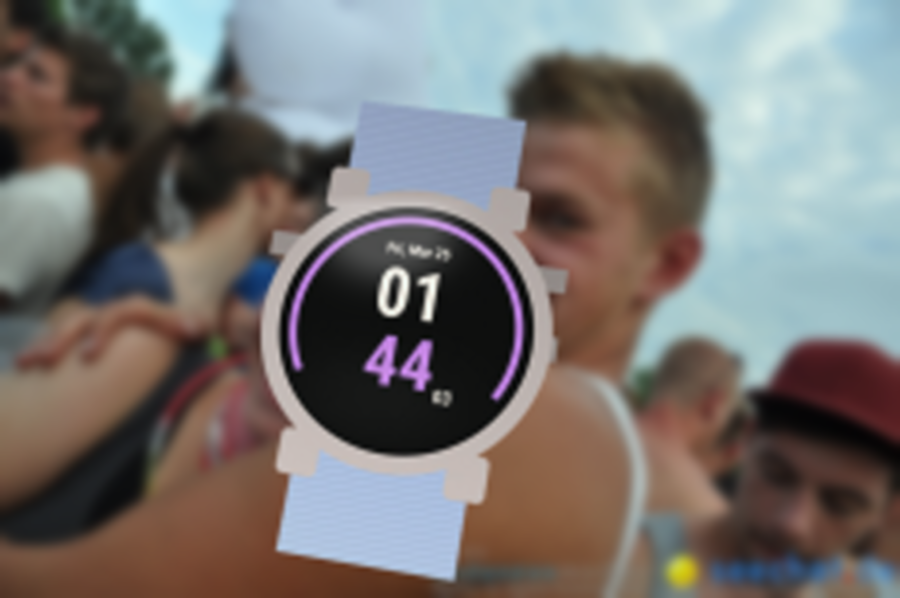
1:44
